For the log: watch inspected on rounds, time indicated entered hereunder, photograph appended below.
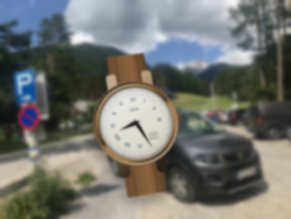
8:26
